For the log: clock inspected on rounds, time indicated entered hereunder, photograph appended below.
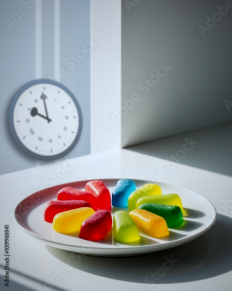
9:59
